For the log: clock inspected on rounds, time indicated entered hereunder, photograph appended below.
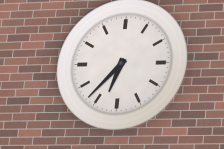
6:37
